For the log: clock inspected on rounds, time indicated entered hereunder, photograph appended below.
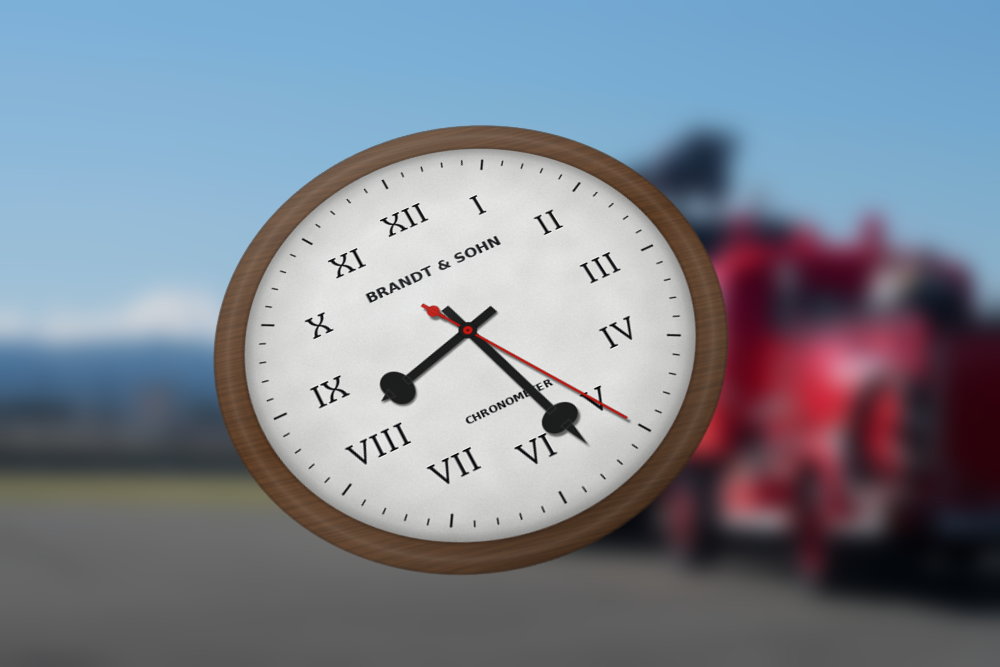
8:27:25
